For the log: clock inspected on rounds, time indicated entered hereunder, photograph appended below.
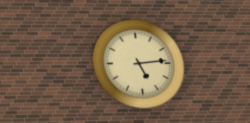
5:14
